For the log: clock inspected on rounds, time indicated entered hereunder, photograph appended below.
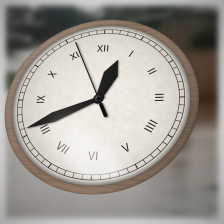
12:40:56
